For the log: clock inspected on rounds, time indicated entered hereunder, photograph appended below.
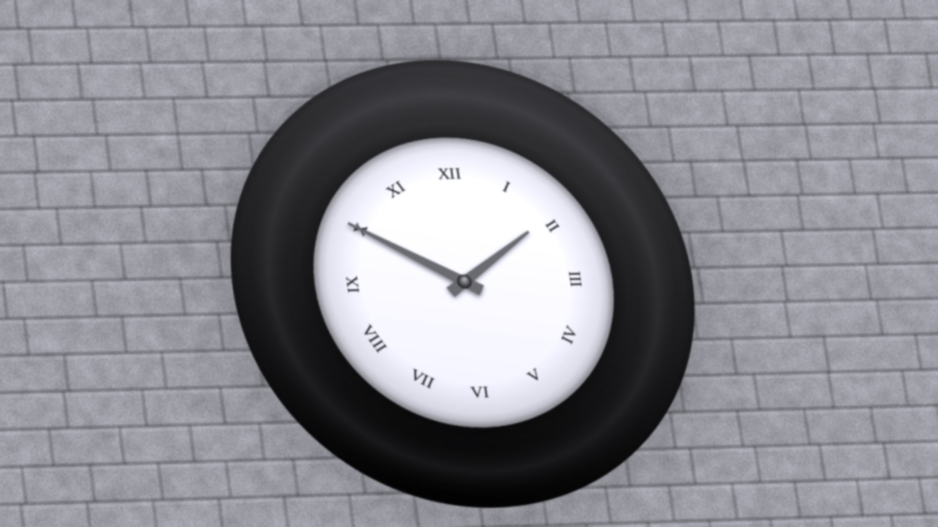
1:50
